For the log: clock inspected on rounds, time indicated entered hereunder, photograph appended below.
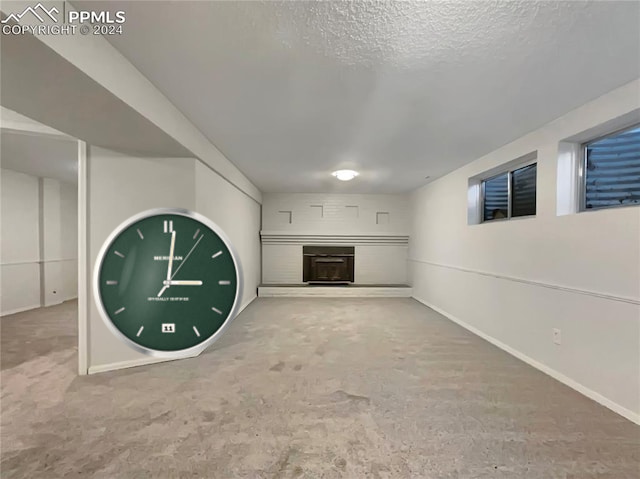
3:01:06
